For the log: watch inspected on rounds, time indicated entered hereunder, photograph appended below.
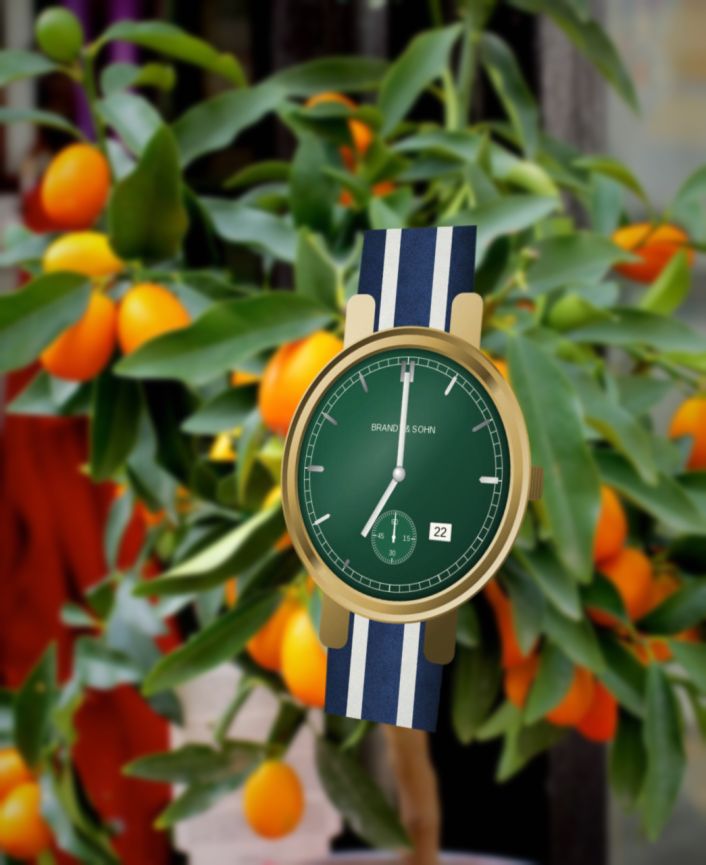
7:00
